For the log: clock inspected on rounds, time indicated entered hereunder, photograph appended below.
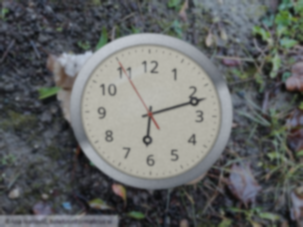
6:11:55
